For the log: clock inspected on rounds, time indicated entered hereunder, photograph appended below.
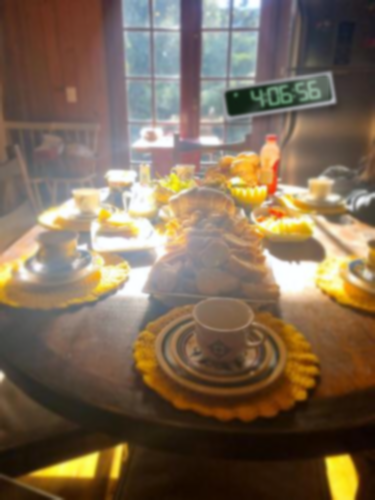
4:06:56
